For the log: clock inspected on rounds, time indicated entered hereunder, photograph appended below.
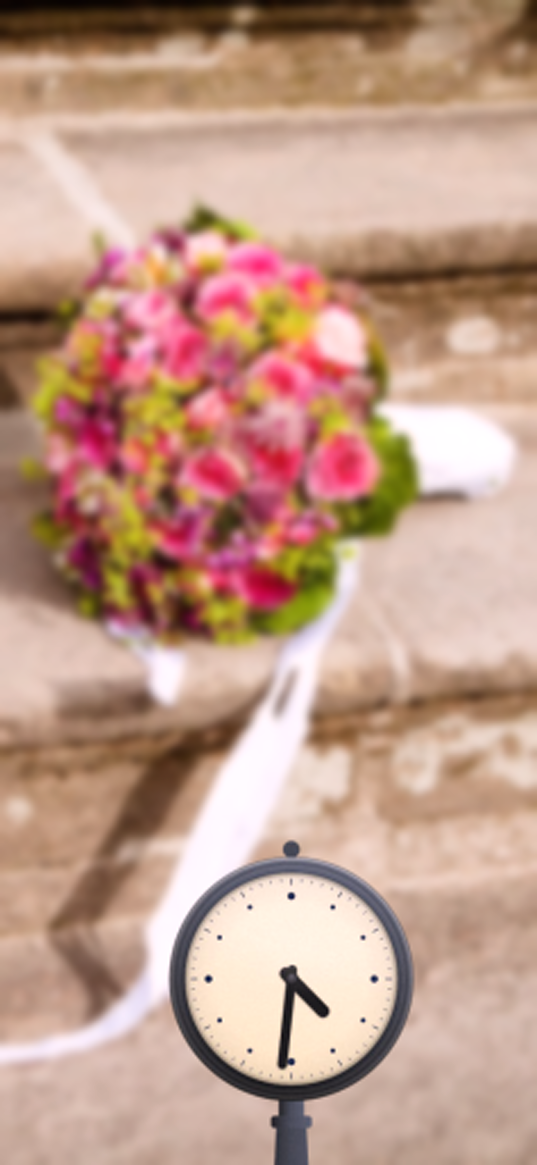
4:31
